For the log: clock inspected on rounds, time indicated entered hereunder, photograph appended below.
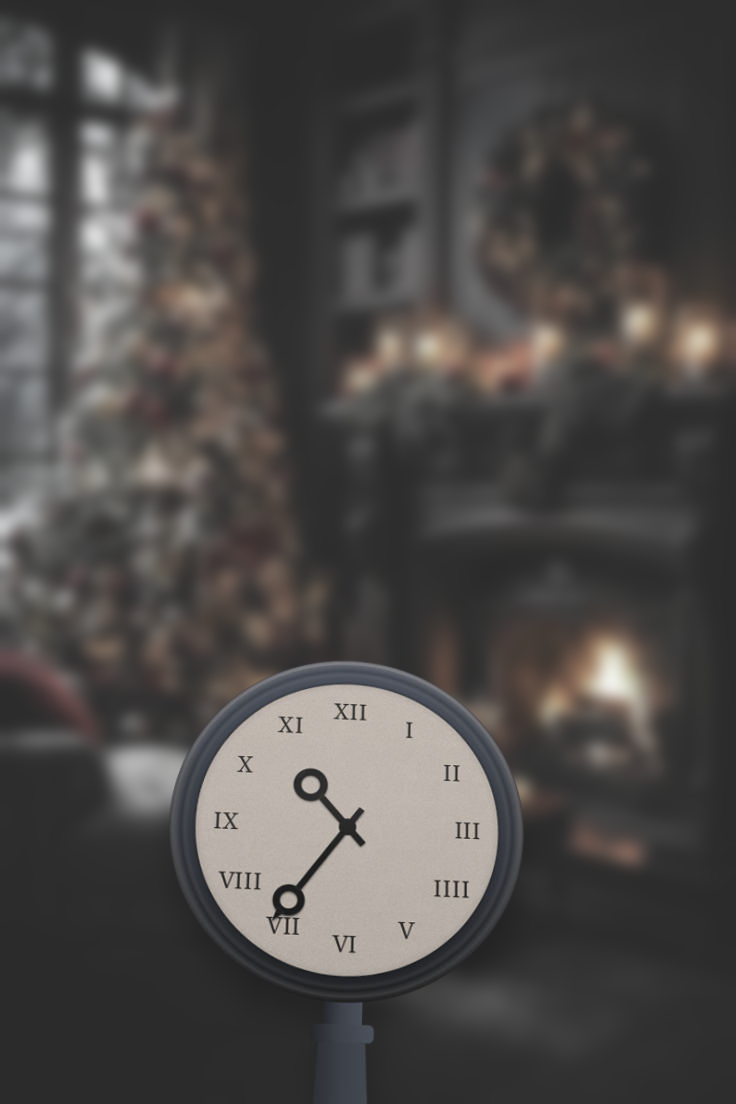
10:36
